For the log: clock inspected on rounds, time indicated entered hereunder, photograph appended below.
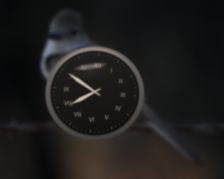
7:50
